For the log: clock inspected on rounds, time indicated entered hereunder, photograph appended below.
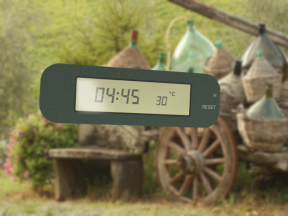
4:45
